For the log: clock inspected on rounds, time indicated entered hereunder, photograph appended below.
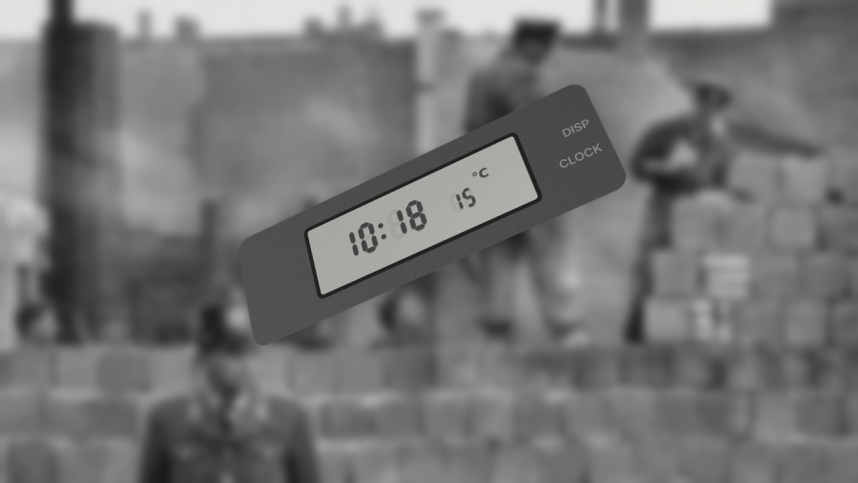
10:18
